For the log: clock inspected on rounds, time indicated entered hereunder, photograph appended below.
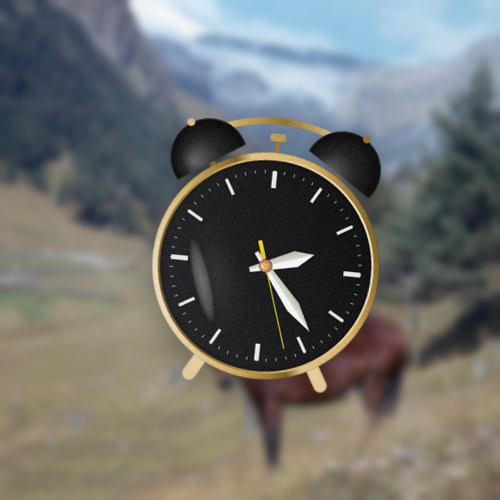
2:23:27
